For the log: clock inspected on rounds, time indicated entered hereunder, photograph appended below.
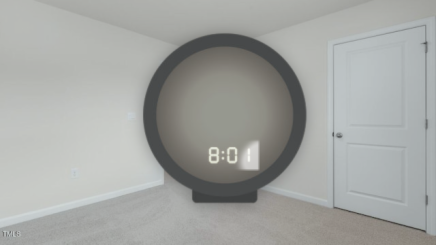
8:01
